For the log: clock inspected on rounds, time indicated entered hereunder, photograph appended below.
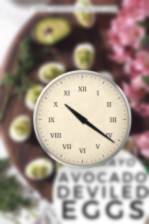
10:21
